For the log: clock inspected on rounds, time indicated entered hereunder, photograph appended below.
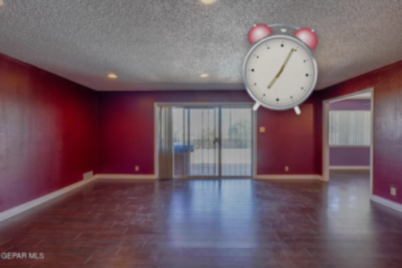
7:04
